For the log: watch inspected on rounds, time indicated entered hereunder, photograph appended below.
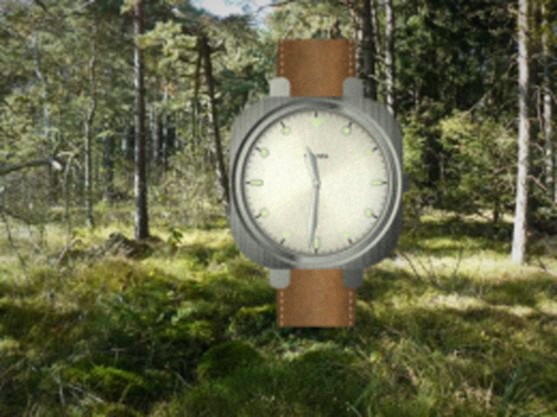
11:31
